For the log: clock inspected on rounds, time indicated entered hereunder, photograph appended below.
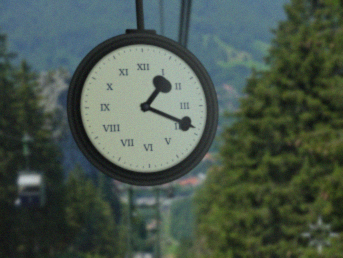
1:19
